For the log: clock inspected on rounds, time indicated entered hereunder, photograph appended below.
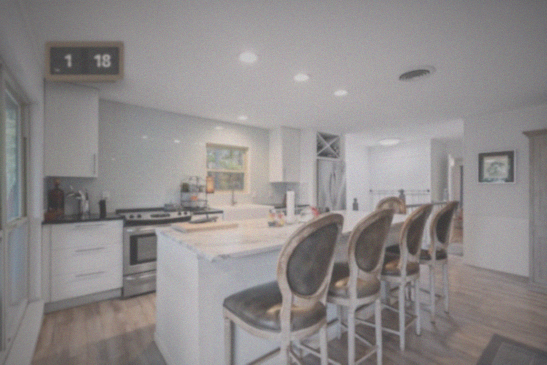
1:18
